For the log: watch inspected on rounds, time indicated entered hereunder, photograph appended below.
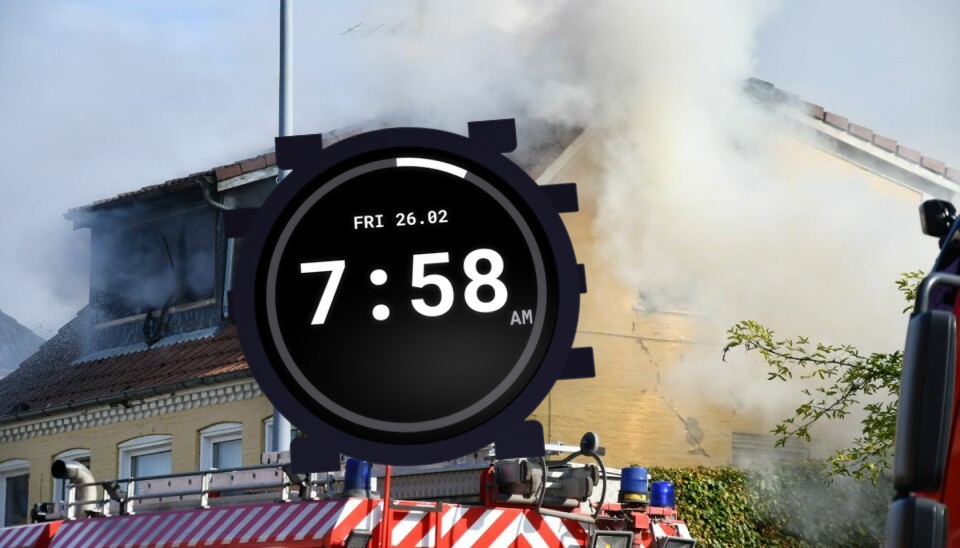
7:58
